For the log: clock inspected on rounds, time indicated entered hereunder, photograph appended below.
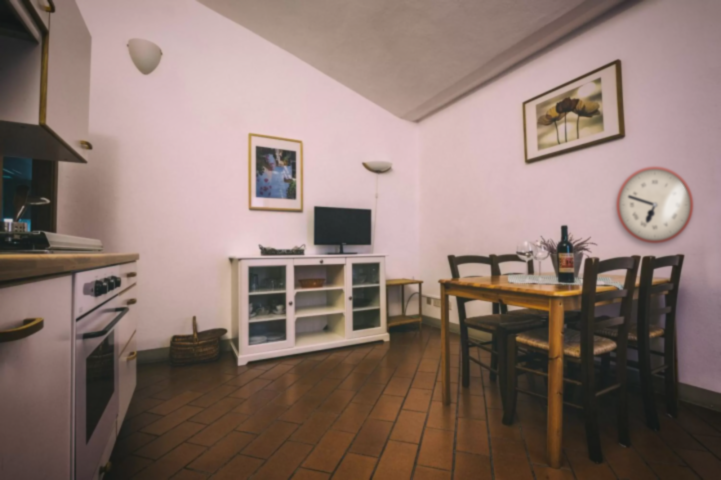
6:48
